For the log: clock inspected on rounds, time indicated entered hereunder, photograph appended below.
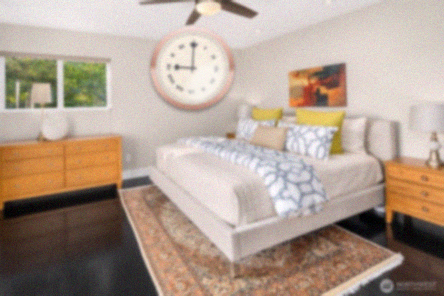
9:00
